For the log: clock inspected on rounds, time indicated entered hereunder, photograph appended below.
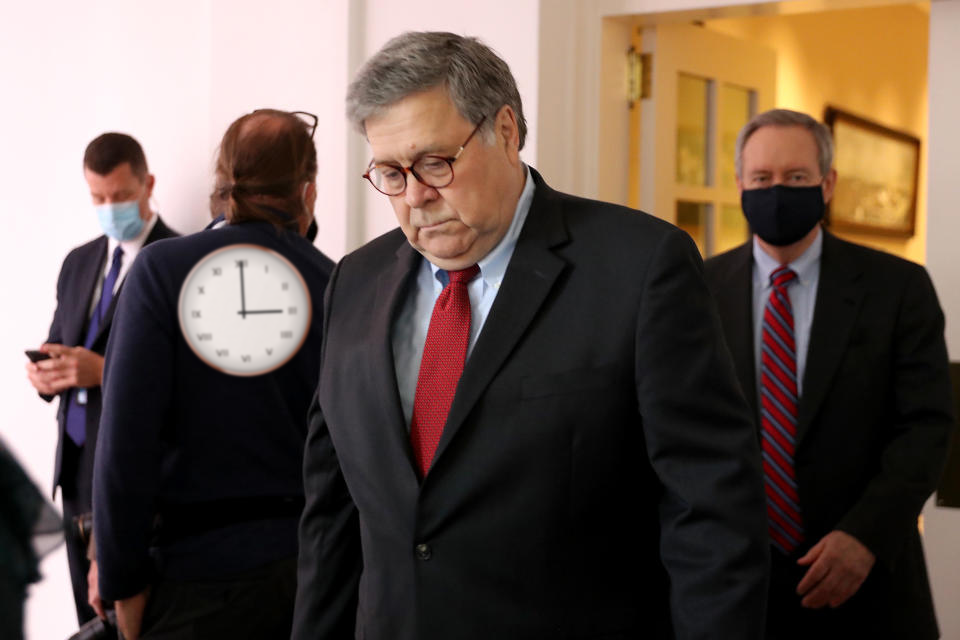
3:00
